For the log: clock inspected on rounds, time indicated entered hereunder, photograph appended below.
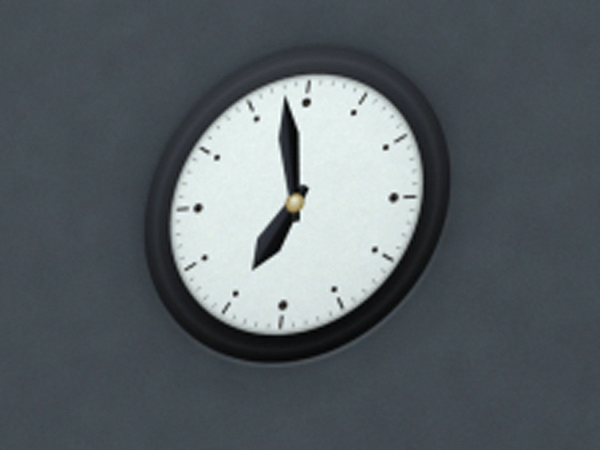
6:58
